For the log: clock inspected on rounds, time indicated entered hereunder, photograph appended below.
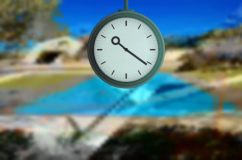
10:21
